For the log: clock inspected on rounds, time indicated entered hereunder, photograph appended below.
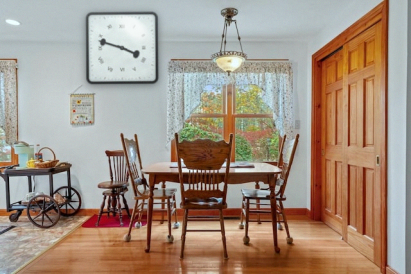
3:48
